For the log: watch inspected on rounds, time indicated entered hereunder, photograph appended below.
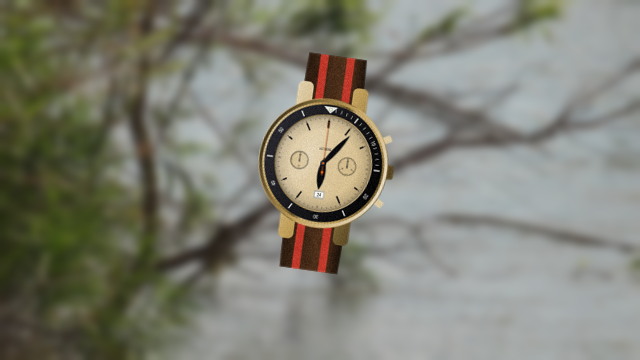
6:06
